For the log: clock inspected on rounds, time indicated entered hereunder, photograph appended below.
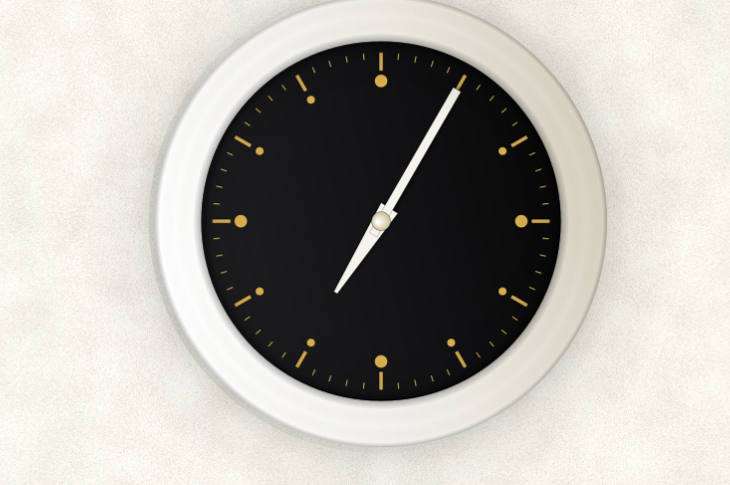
7:05
